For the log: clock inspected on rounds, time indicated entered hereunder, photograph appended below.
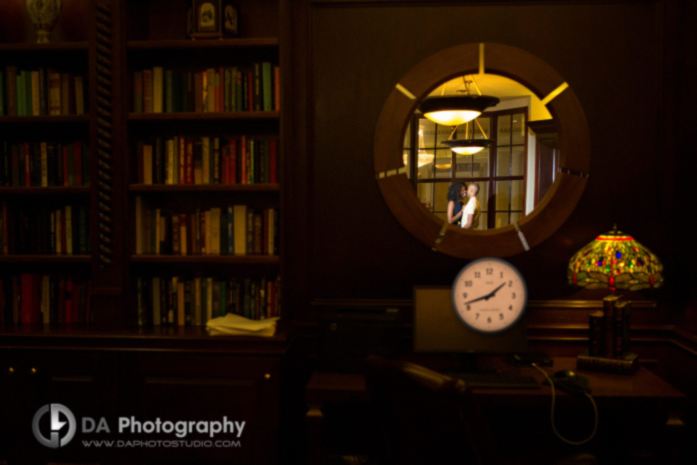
1:42
